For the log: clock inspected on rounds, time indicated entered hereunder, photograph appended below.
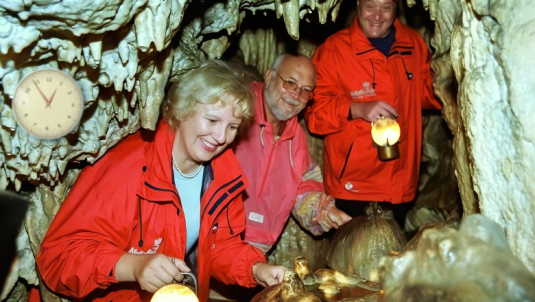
12:54
